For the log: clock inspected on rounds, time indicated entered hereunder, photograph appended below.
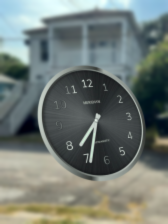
7:34
